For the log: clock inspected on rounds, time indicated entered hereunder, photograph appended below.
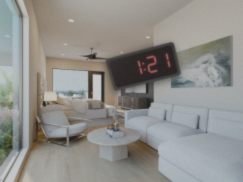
1:21
